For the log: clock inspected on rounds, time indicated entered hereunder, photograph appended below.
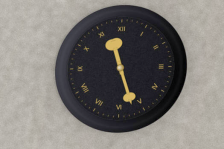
11:27
